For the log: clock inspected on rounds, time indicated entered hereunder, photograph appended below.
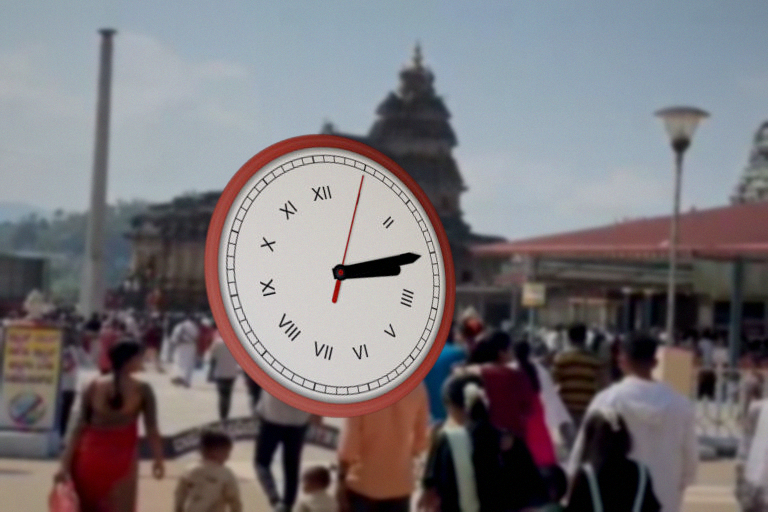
3:15:05
